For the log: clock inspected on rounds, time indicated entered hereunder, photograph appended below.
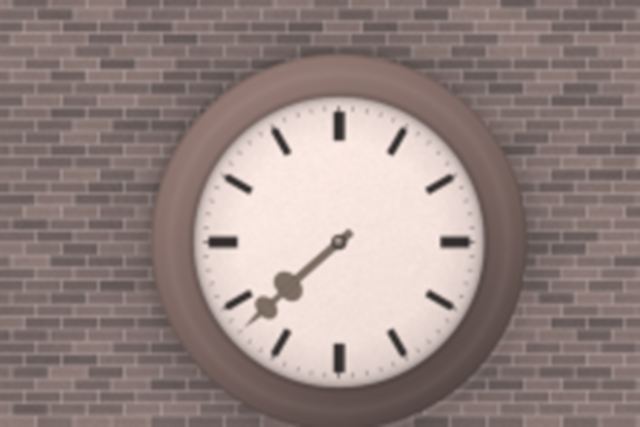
7:38
